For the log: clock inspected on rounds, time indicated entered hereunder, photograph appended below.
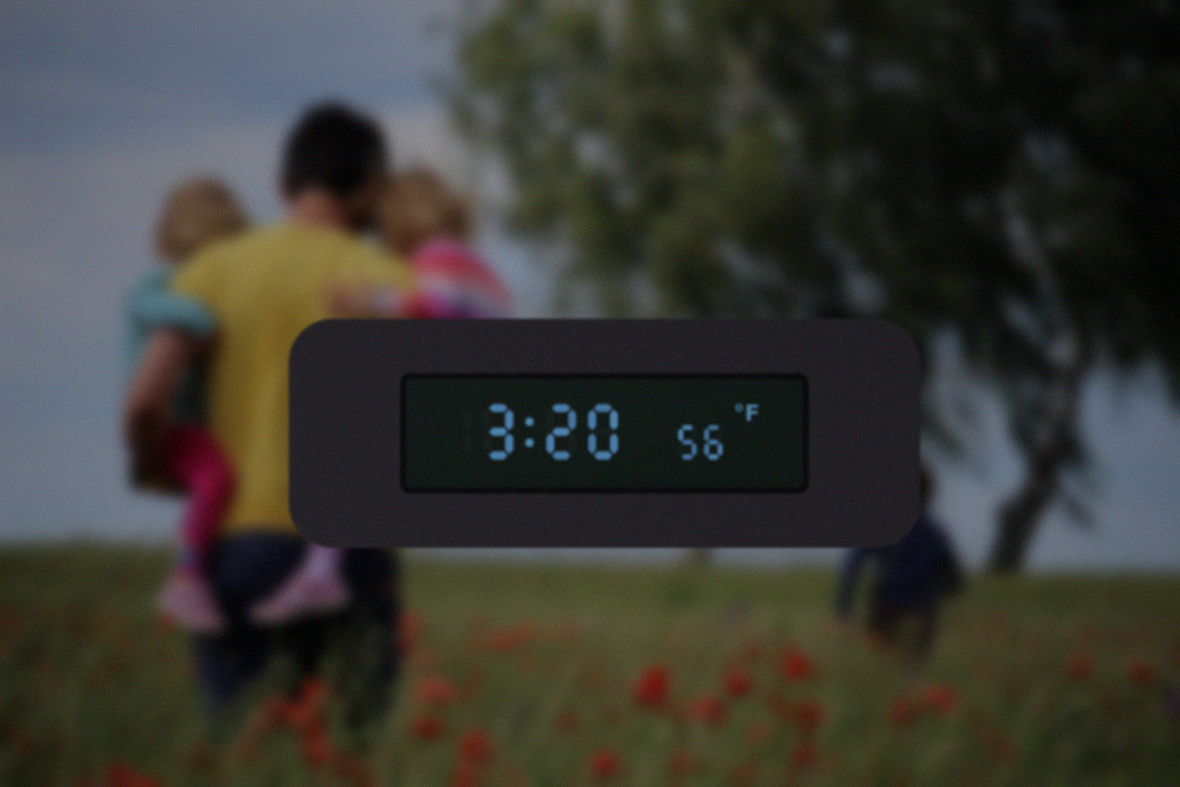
3:20
